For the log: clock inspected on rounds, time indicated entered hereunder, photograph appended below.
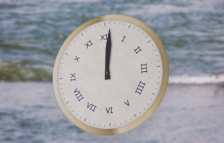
12:01
